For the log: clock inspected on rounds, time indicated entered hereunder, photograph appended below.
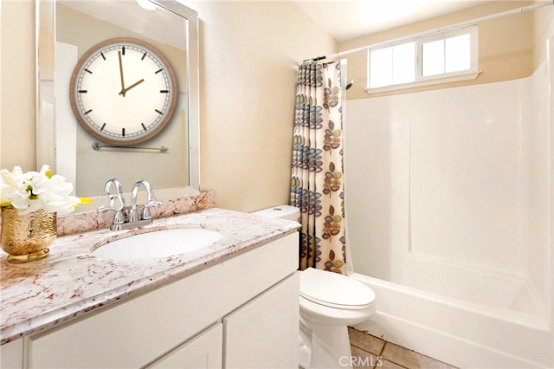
1:59
